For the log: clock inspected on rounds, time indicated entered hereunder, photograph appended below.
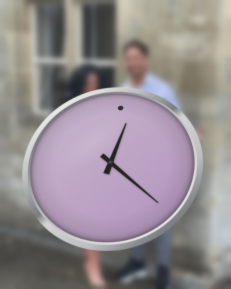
12:21
